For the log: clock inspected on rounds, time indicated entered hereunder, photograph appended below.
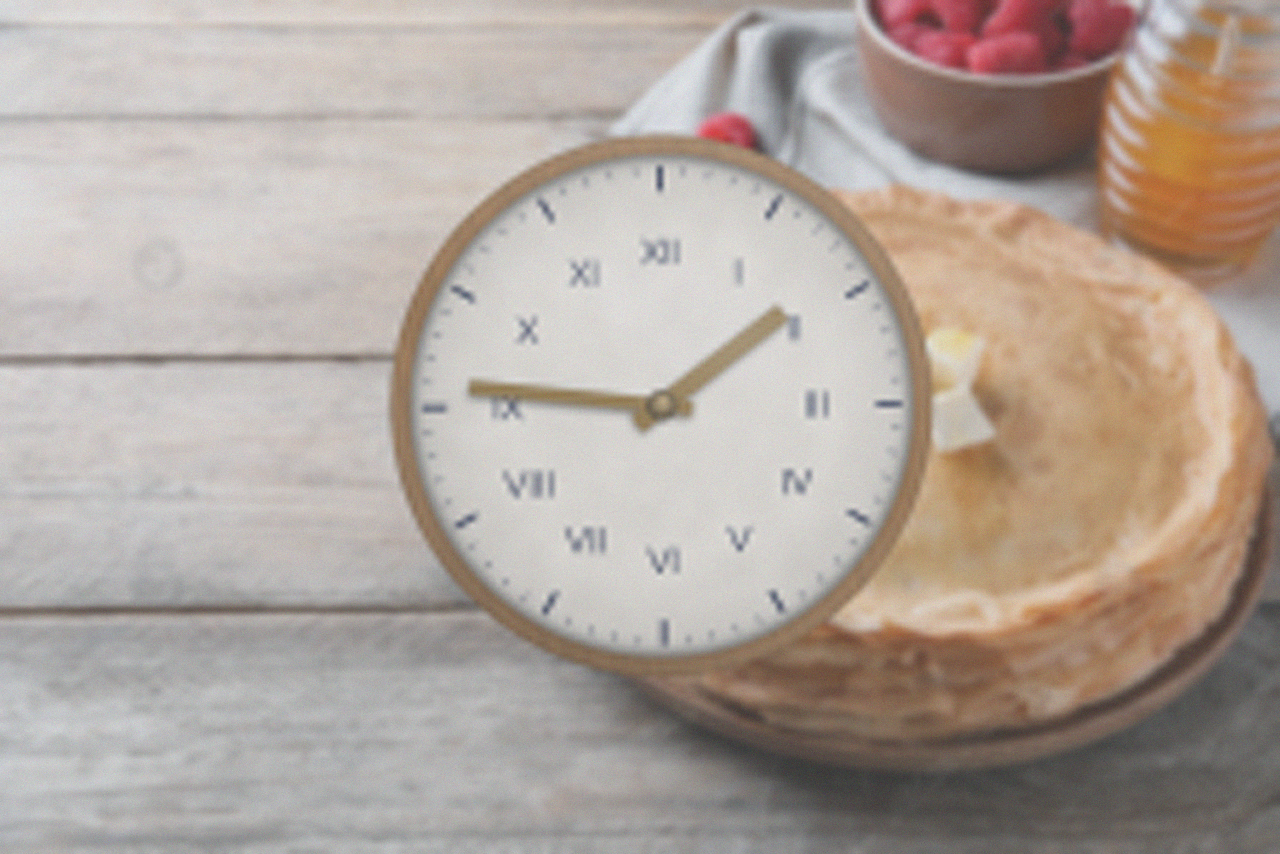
1:46
